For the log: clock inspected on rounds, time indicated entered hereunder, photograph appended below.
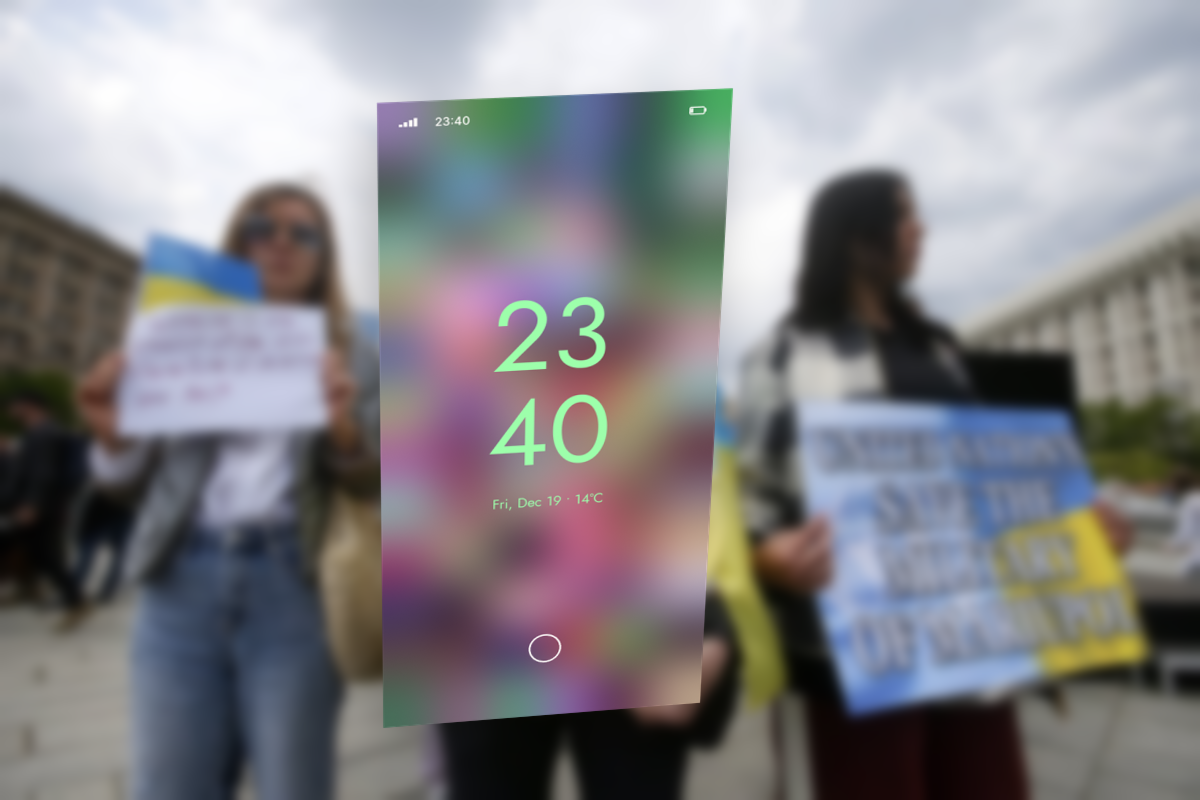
23:40
